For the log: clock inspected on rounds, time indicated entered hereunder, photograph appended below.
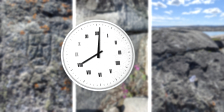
8:01
